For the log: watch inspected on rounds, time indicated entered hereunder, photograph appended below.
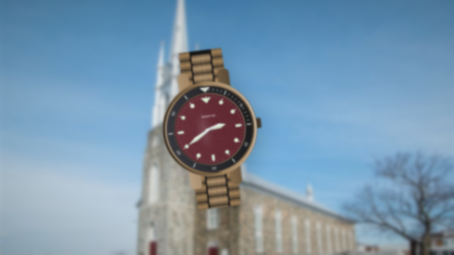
2:40
